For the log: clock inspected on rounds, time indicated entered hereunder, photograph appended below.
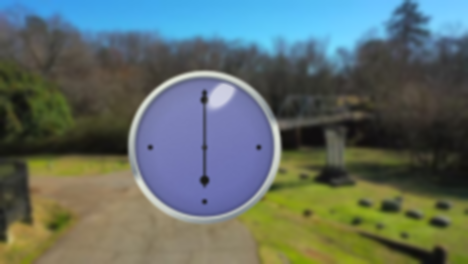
6:00
